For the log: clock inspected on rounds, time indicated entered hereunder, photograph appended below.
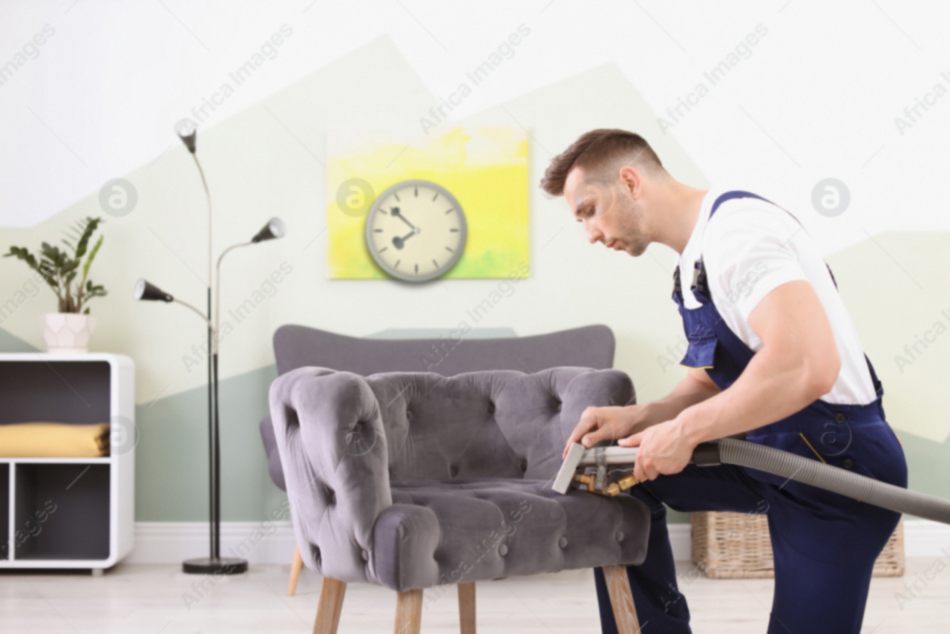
7:52
